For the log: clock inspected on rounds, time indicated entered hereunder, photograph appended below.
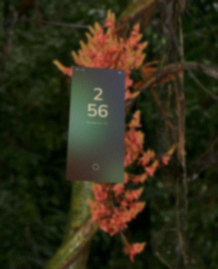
2:56
